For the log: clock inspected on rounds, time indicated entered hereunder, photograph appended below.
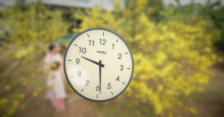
9:29
